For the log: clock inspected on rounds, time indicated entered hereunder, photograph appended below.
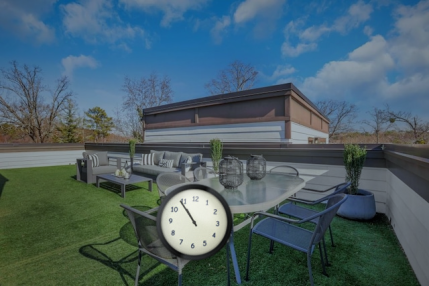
10:54
